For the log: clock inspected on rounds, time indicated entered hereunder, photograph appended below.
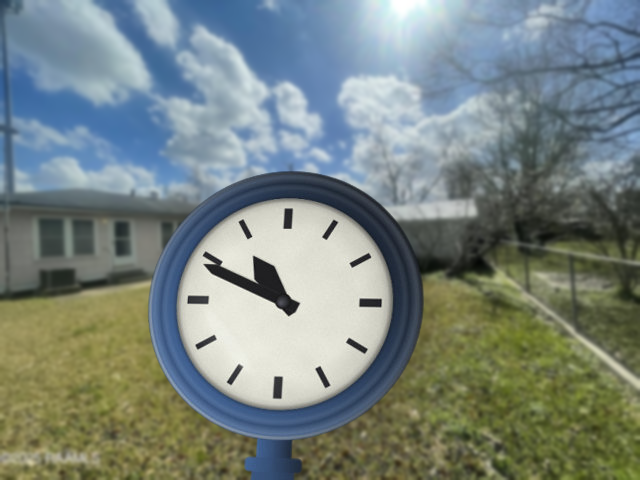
10:49
